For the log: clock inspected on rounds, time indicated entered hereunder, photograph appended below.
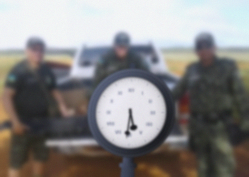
5:31
